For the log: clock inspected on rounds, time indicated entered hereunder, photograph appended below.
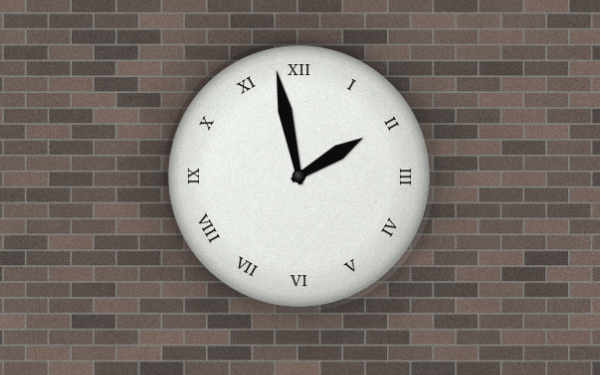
1:58
